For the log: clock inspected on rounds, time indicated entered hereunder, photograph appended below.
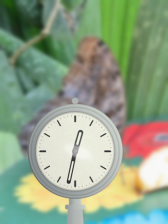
12:32
